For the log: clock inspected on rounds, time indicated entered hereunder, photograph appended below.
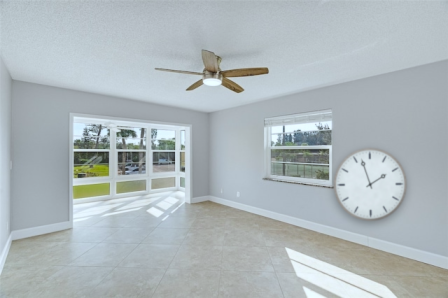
1:57
